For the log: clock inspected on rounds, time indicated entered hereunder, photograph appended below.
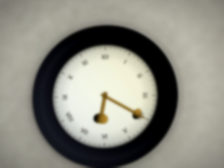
6:20
